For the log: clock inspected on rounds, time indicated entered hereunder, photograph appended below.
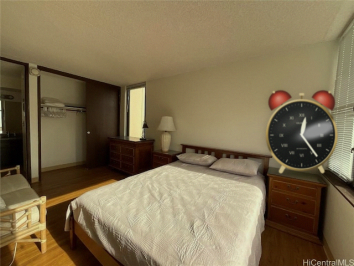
12:24
